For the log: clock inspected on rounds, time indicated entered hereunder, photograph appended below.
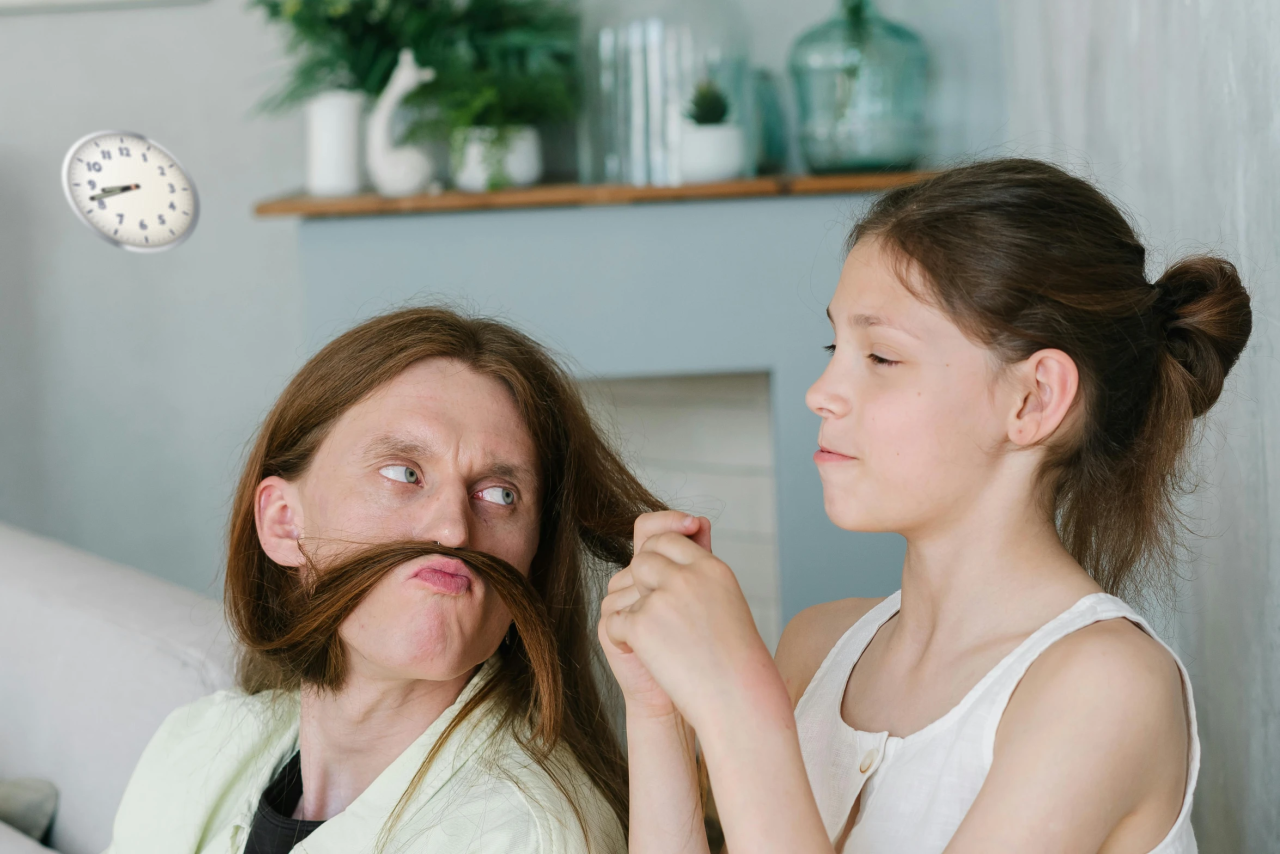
8:42
